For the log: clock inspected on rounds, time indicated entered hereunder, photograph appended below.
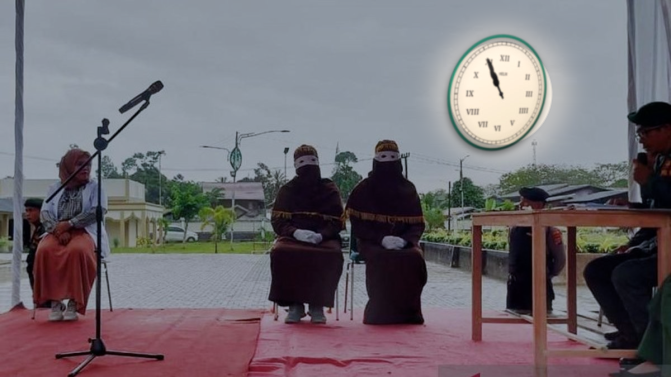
10:55
